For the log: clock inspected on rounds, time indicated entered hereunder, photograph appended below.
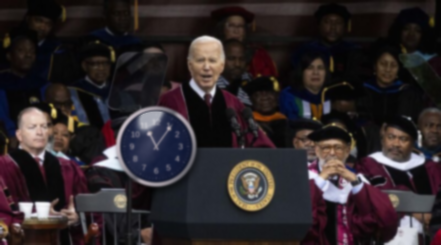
11:06
